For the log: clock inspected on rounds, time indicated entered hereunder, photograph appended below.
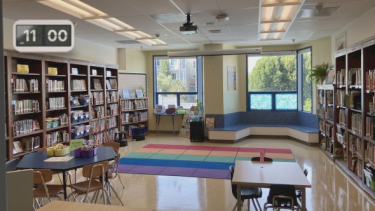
11:00
